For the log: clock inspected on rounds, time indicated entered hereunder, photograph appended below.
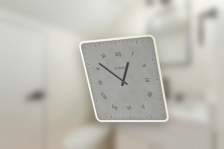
12:52
